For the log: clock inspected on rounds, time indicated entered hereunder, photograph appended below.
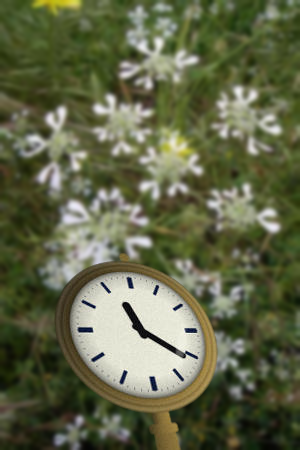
11:21
